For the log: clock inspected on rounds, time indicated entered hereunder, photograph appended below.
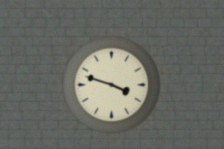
3:48
